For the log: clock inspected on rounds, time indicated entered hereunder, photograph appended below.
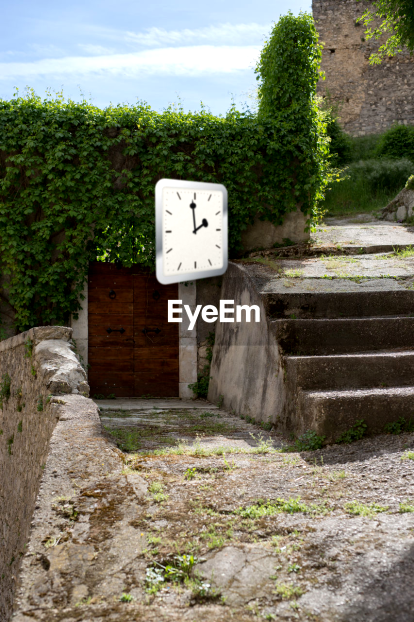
1:59
